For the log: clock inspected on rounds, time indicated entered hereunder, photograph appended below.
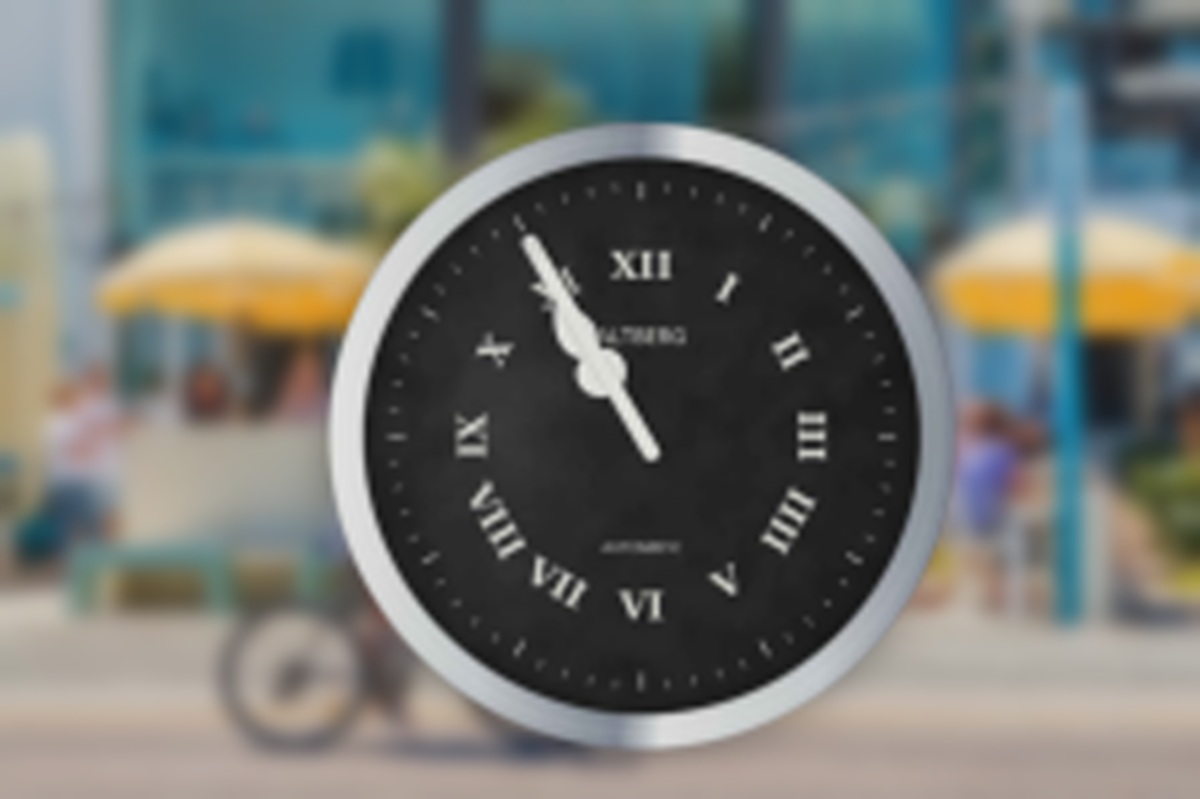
10:55
